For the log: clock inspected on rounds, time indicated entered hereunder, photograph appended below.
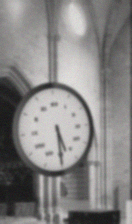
5:30
